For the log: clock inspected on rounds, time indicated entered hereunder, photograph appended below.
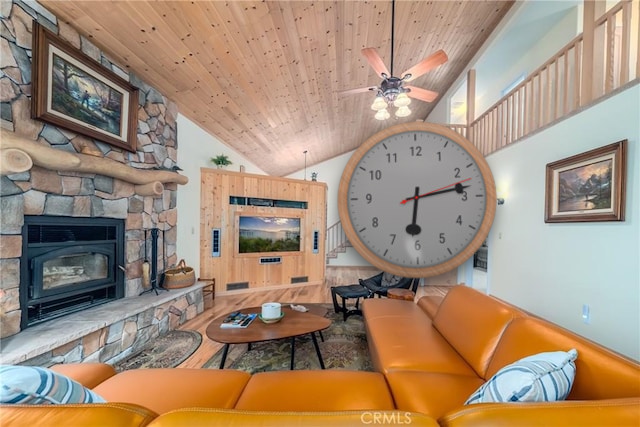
6:13:12
